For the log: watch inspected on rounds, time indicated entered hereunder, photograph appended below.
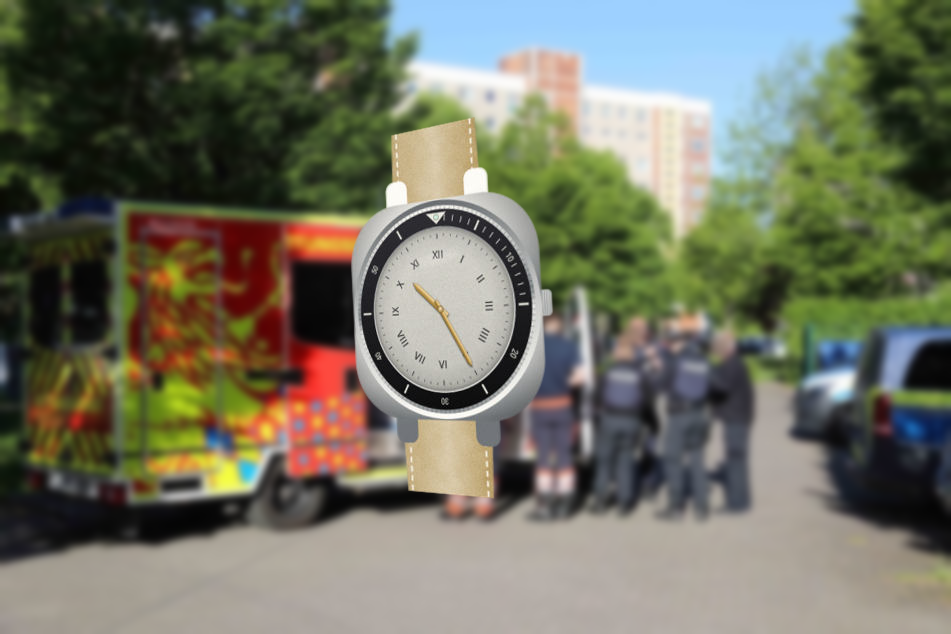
10:25
